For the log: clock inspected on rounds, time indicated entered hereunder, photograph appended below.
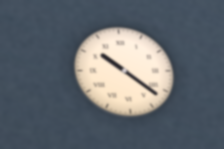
10:22
